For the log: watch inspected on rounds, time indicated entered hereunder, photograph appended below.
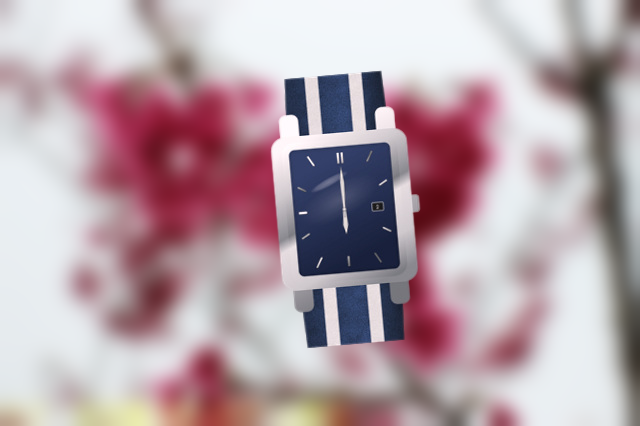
6:00
